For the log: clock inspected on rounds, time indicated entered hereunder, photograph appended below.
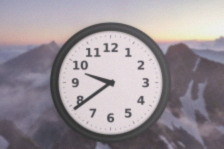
9:39
